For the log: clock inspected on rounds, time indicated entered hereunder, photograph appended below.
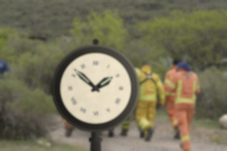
1:52
